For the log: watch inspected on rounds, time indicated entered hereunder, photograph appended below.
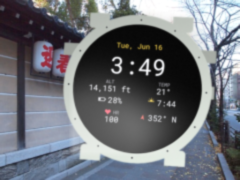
3:49
